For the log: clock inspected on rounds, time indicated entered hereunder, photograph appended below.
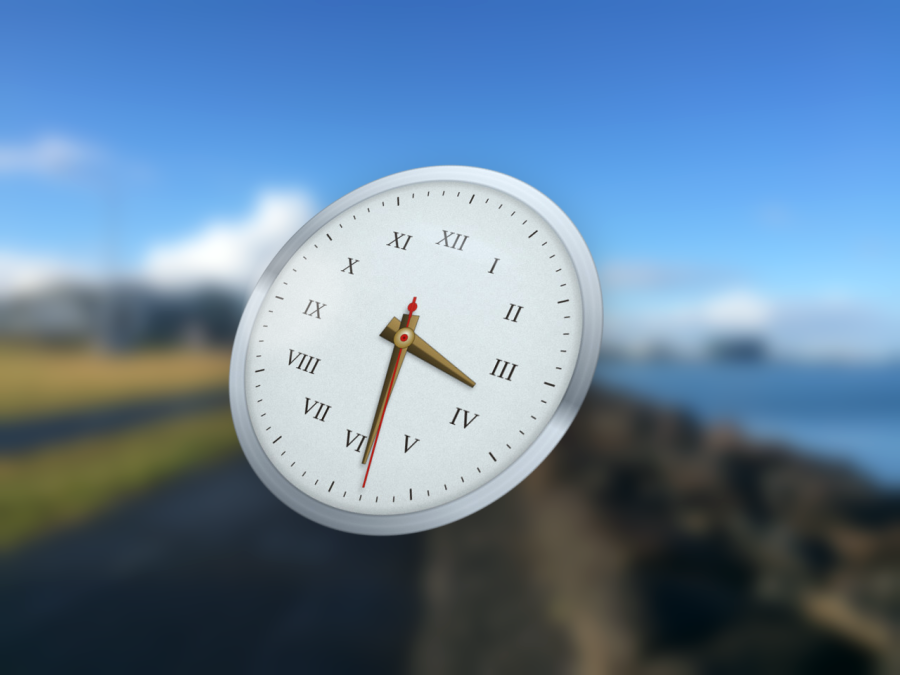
3:28:28
